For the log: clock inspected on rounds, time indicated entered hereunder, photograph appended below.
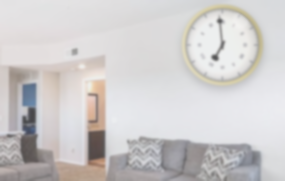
6:59
